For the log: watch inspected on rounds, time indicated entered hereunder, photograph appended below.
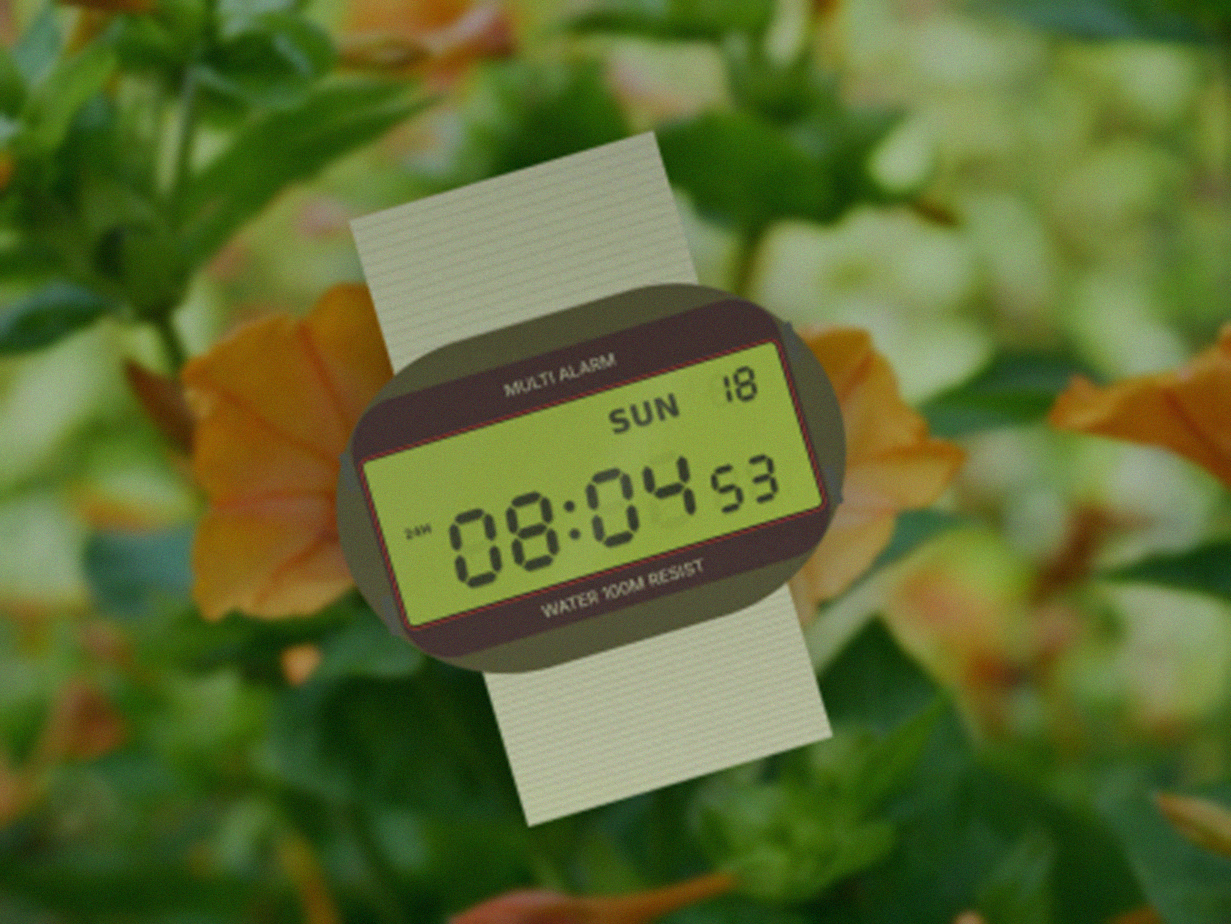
8:04:53
